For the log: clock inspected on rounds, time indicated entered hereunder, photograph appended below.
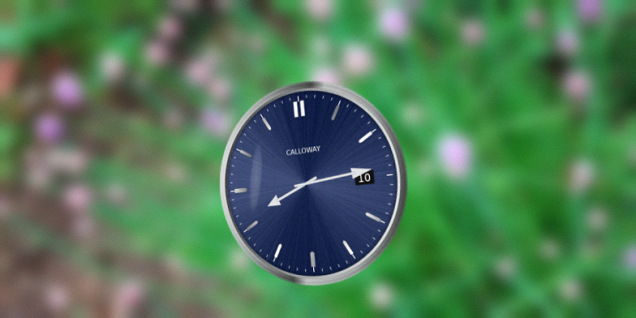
8:14
